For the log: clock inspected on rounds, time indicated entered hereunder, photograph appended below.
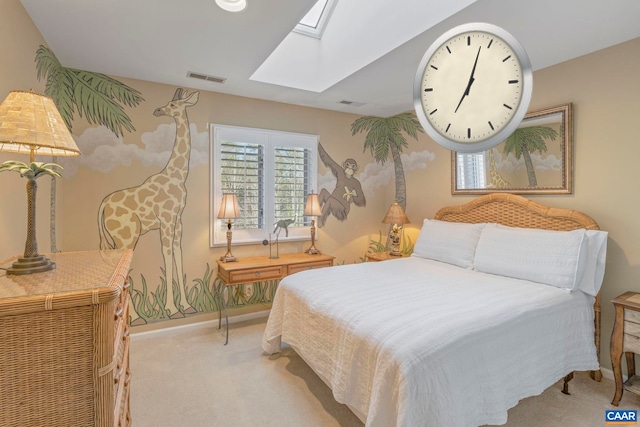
7:03
